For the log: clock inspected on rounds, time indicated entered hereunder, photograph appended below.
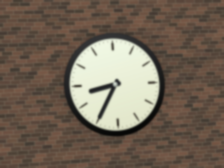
8:35
